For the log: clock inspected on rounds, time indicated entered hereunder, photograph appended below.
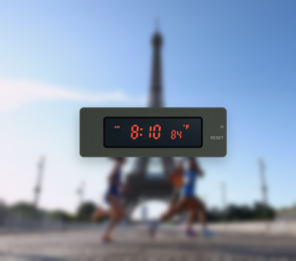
8:10
